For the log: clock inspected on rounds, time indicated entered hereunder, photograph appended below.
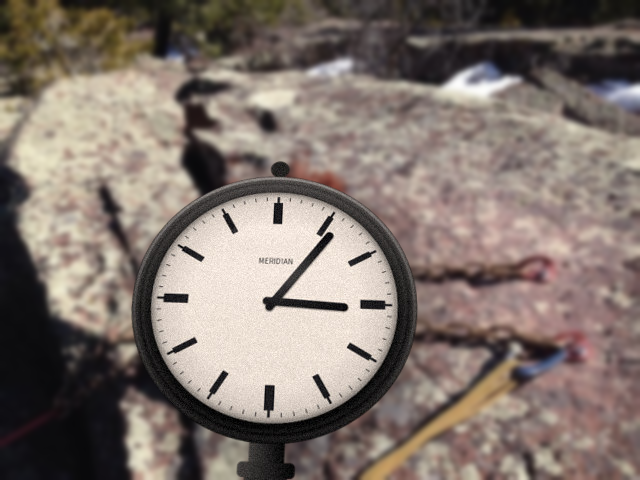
3:06
